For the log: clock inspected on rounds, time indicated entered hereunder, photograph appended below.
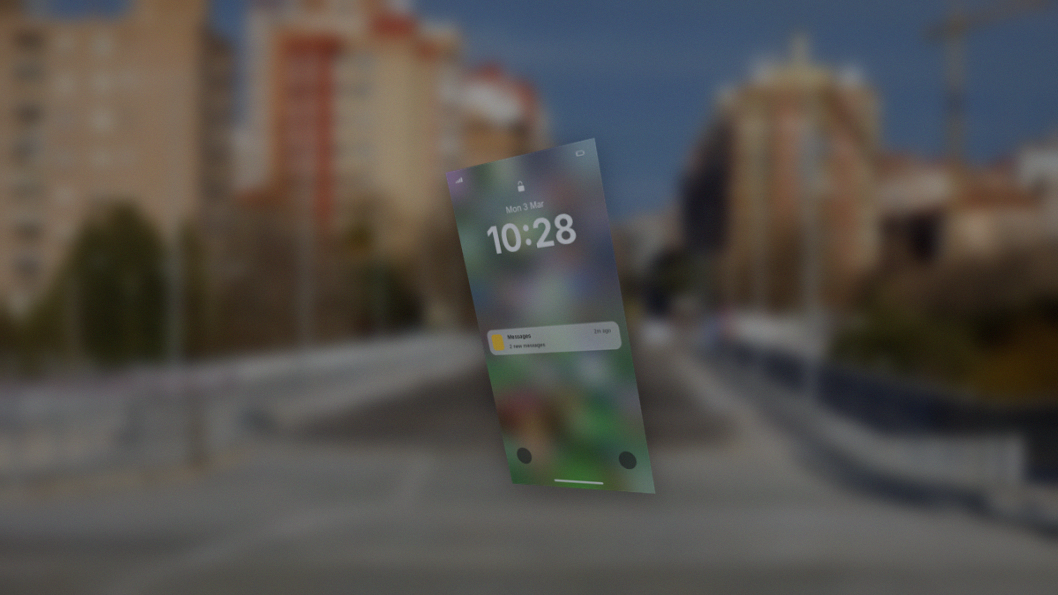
10:28
